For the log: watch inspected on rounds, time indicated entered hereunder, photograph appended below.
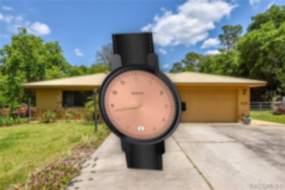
8:43
